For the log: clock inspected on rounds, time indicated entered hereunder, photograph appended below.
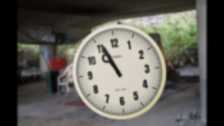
10:56
